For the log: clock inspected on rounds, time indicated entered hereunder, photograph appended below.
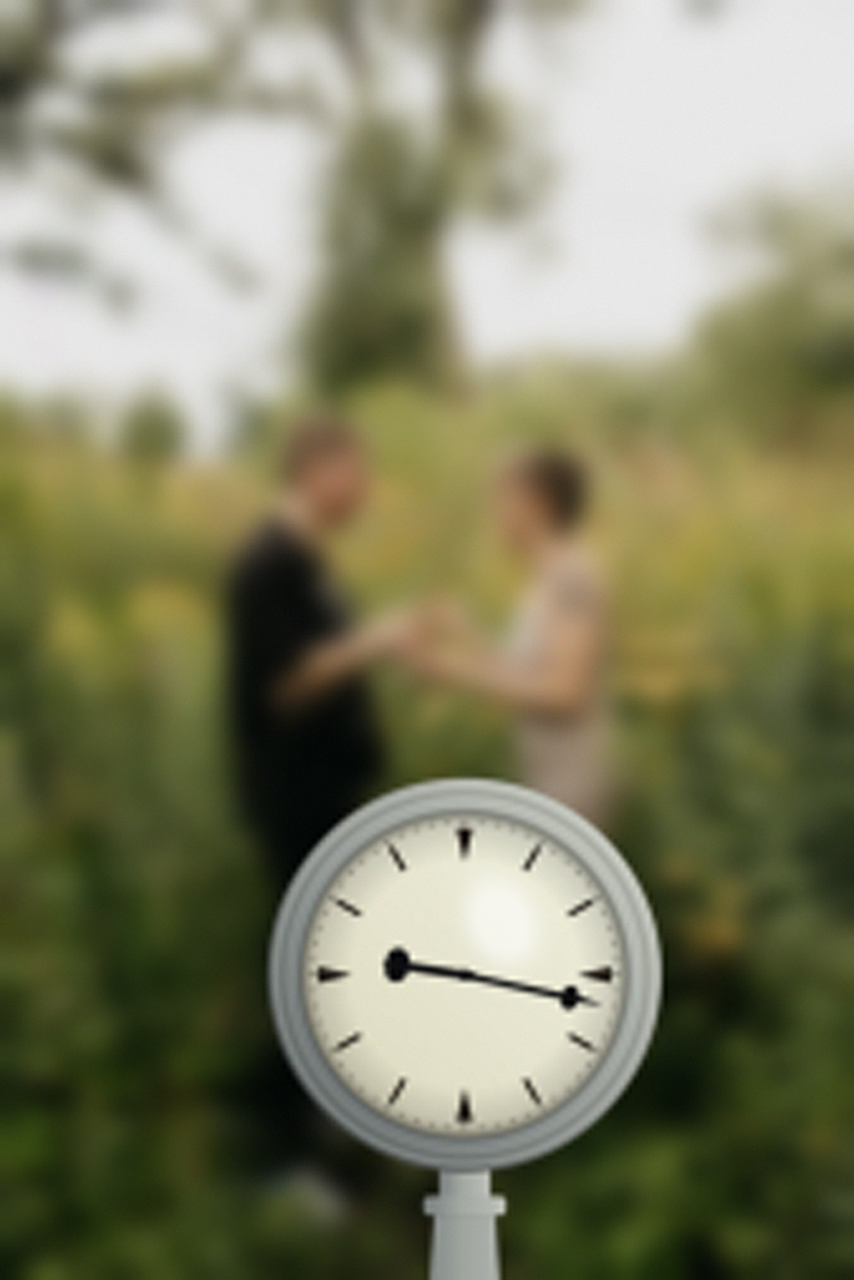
9:17
